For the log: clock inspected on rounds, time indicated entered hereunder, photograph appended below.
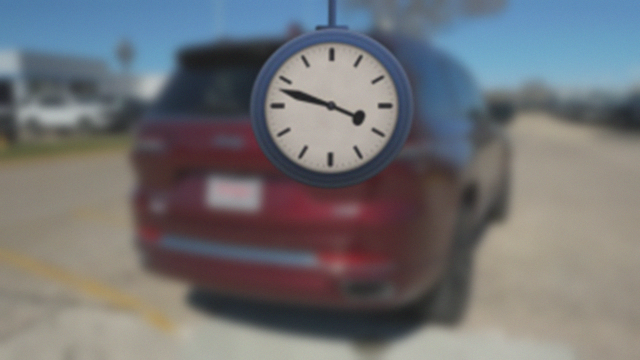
3:48
